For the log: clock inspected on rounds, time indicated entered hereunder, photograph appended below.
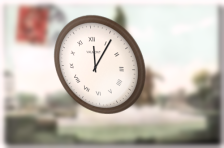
12:06
